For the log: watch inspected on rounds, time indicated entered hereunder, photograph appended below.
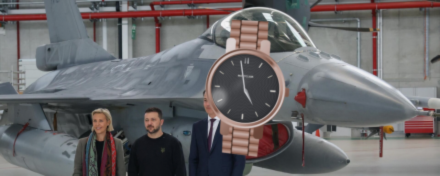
4:58
